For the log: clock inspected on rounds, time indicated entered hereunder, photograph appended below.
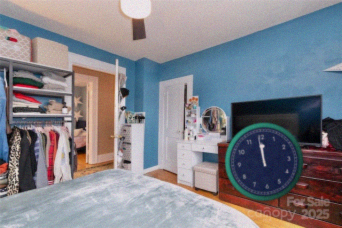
11:59
